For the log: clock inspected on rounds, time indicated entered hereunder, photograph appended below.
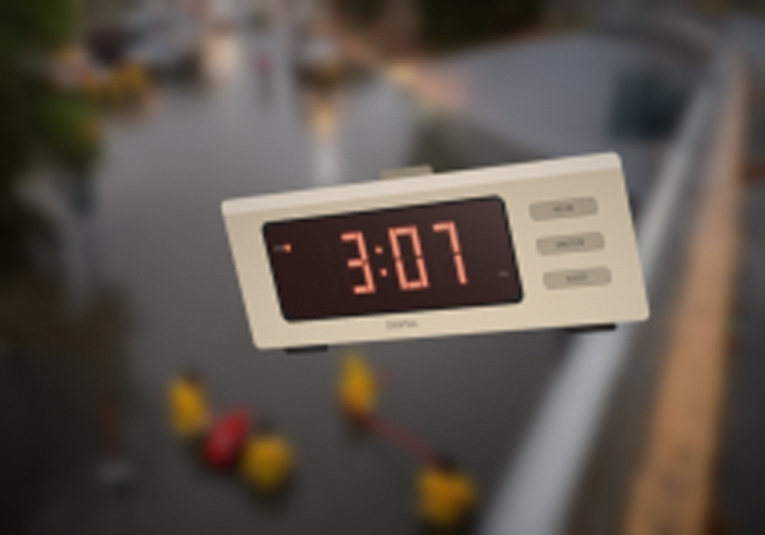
3:07
